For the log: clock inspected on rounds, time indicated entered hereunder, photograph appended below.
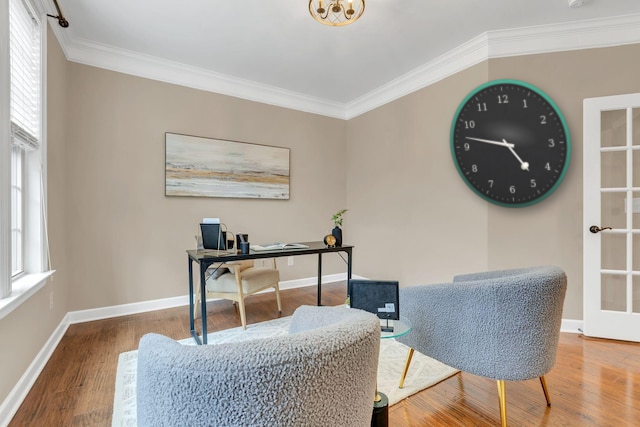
4:47
